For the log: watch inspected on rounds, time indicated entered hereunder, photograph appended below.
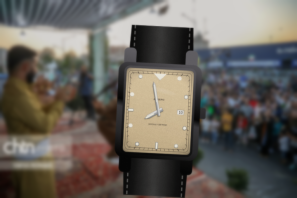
7:58
